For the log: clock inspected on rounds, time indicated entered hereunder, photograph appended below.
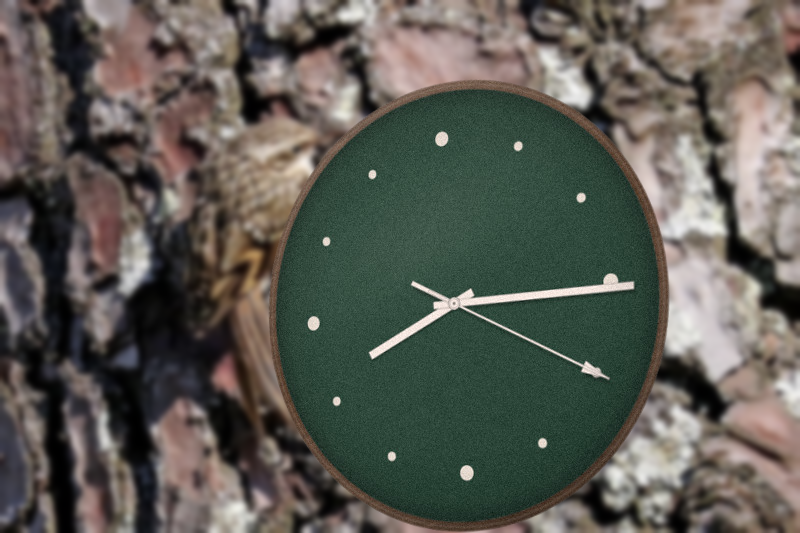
8:15:20
